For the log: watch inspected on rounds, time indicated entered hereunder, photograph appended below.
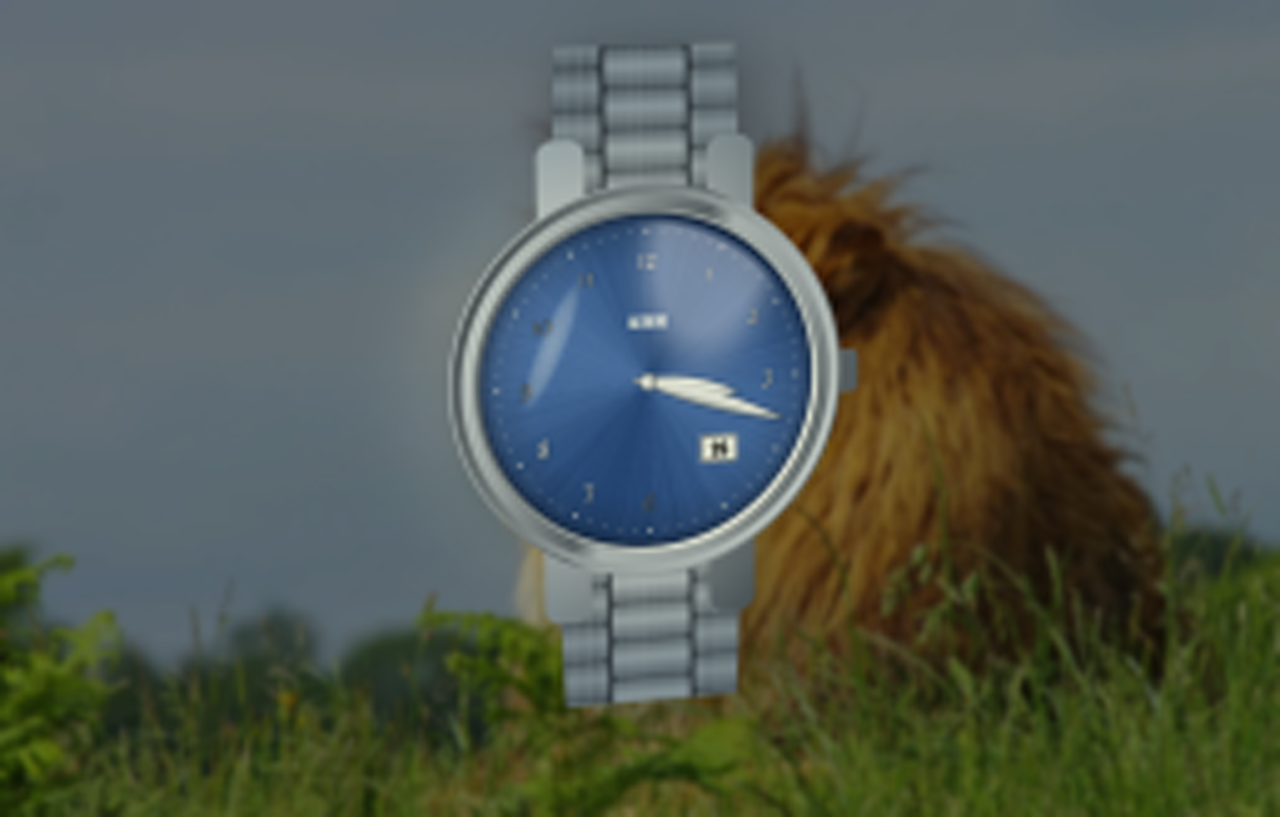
3:18
